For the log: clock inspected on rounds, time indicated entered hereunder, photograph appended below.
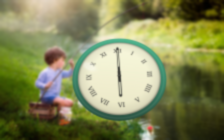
6:00
